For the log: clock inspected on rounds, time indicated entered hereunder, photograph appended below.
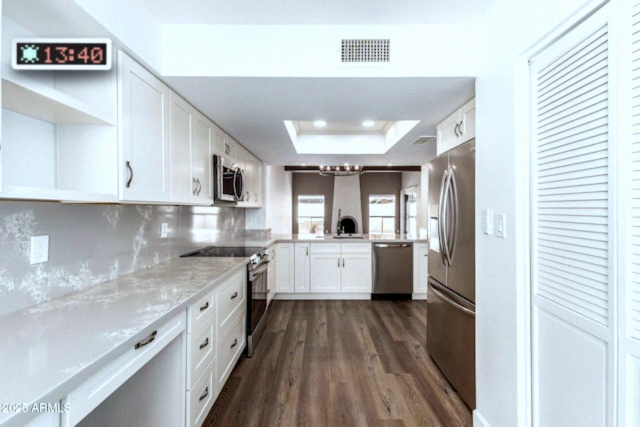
13:40
